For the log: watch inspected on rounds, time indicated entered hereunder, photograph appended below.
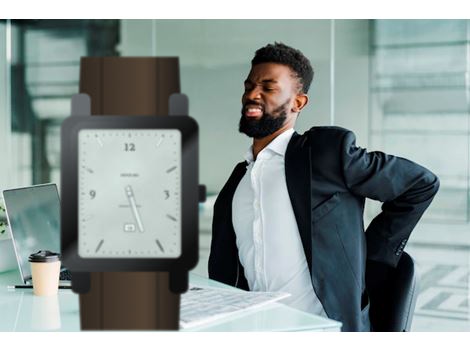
5:27
